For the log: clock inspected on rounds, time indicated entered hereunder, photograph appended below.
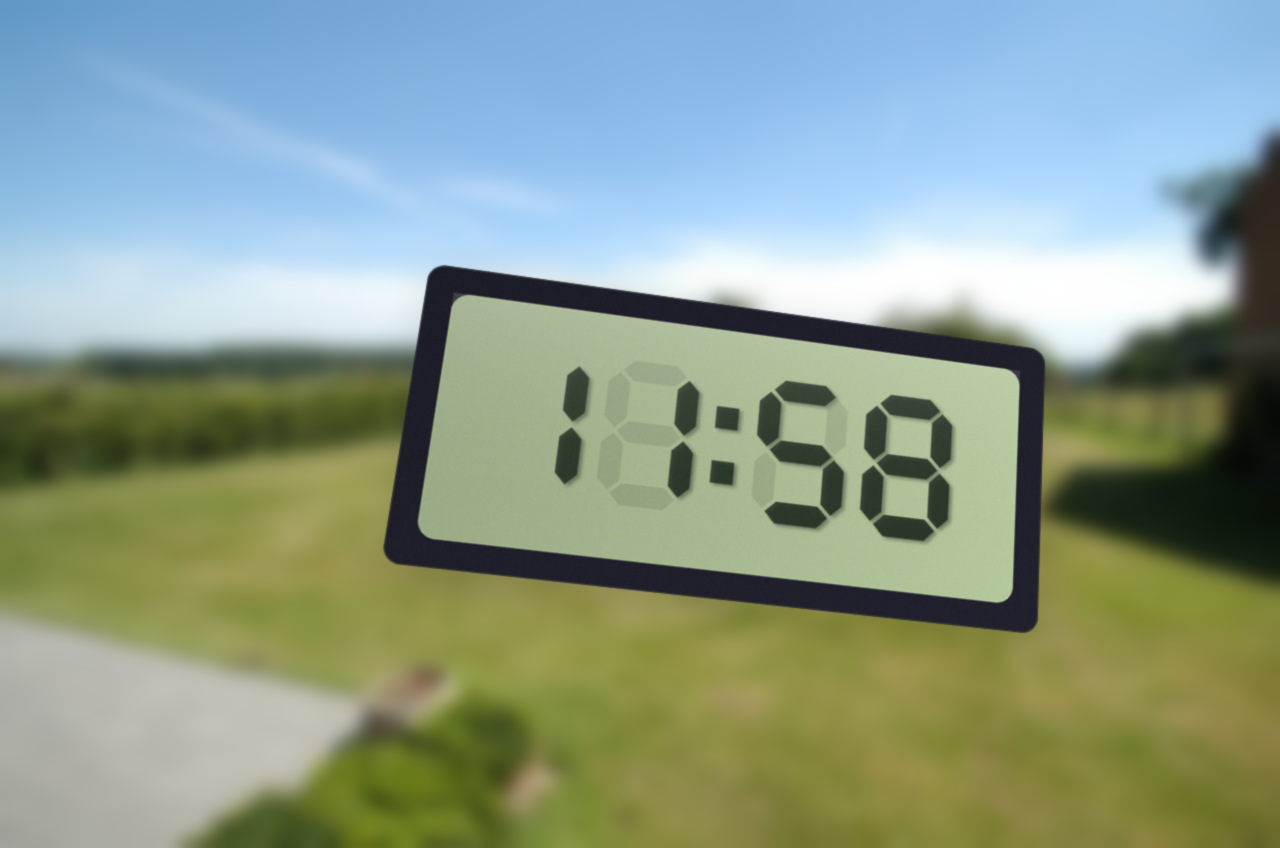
11:58
